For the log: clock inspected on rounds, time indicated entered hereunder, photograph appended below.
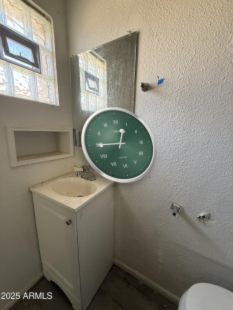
12:45
